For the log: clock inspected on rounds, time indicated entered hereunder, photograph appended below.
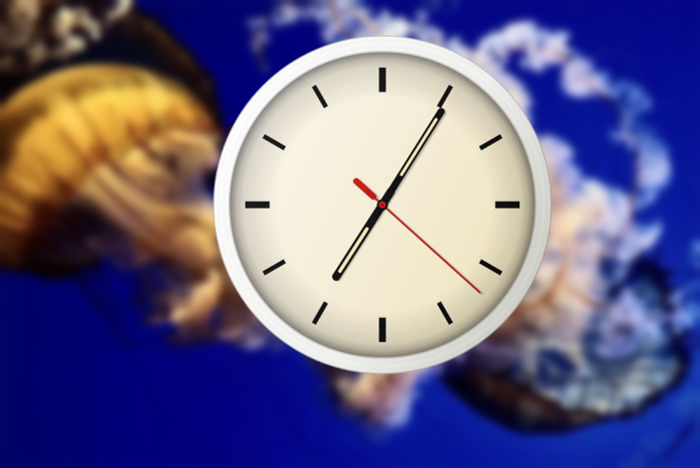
7:05:22
